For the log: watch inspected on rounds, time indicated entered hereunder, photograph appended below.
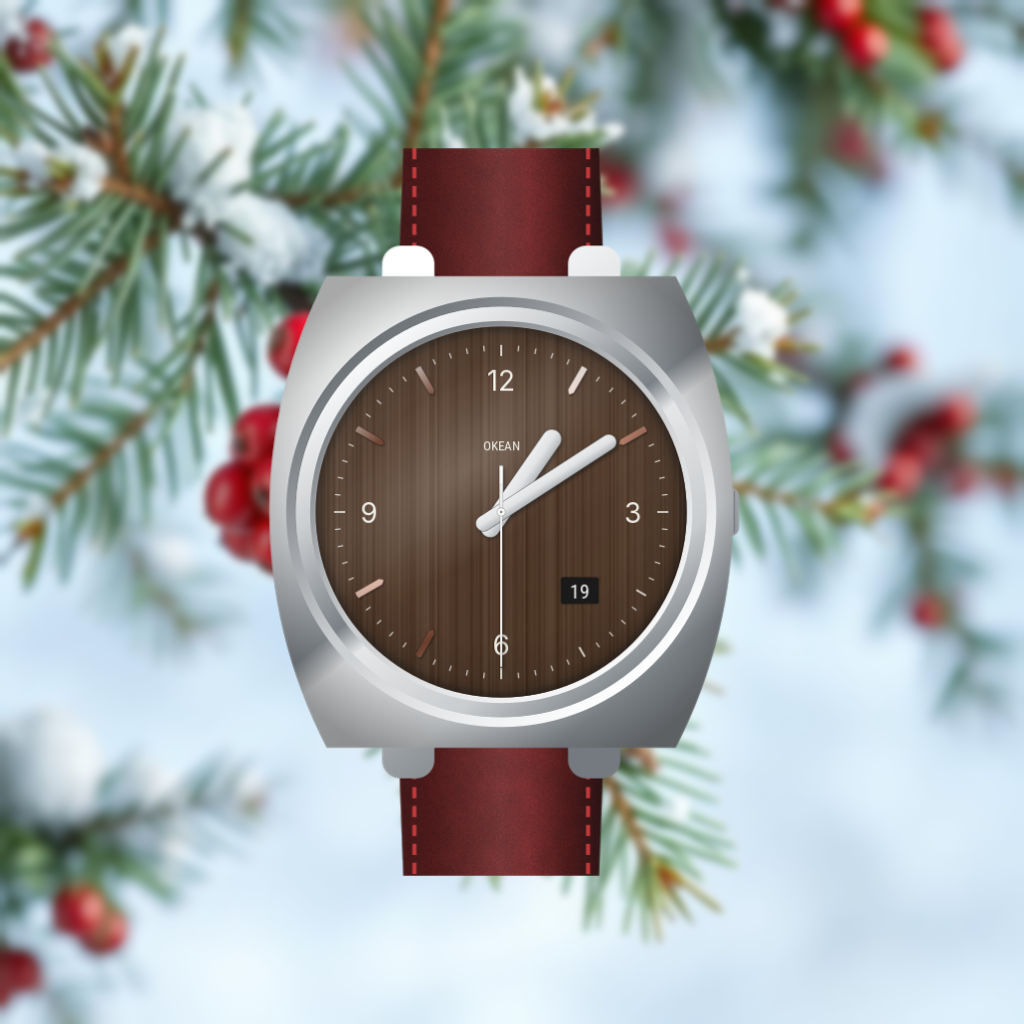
1:09:30
